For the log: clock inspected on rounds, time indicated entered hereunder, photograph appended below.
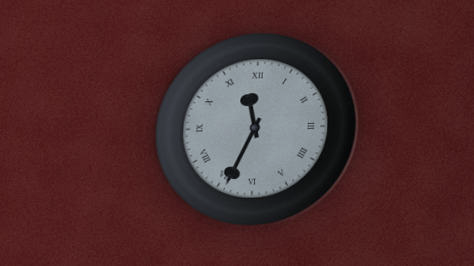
11:34
